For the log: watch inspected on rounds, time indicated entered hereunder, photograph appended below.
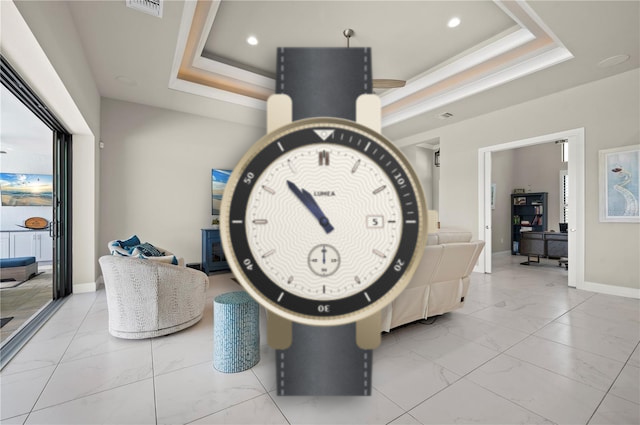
10:53
